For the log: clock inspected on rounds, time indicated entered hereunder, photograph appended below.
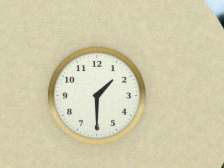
1:30
